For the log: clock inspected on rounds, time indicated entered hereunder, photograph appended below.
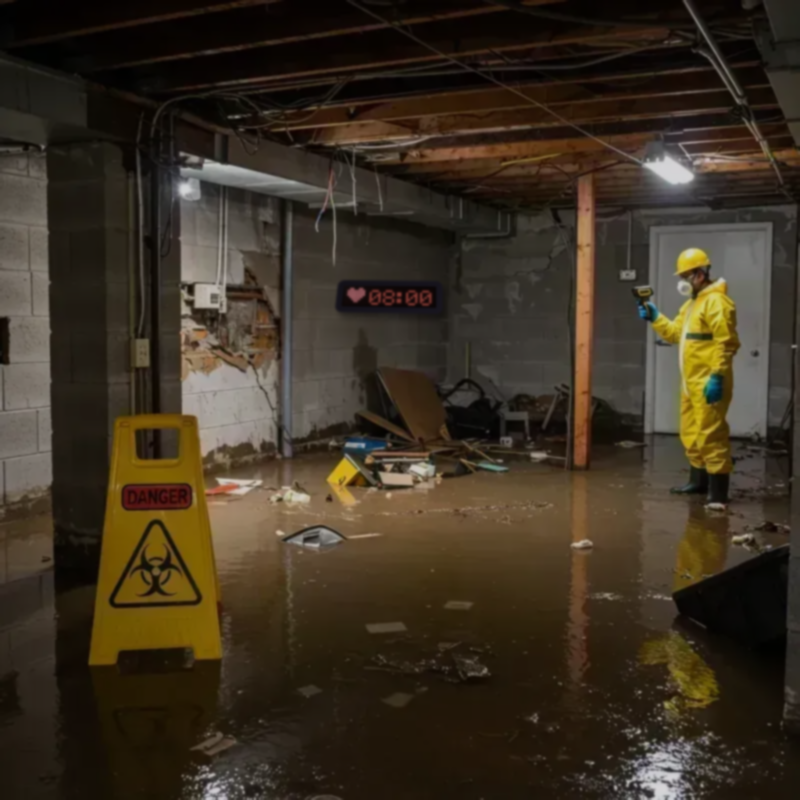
8:00
